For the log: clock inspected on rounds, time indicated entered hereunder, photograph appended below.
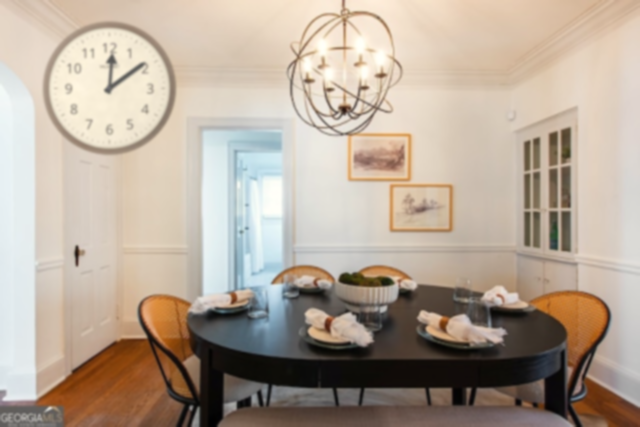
12:09
